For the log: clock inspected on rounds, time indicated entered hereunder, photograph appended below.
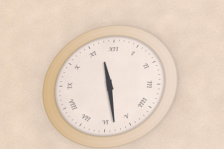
11:28
